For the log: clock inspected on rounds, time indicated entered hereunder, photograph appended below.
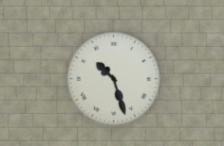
10:27
